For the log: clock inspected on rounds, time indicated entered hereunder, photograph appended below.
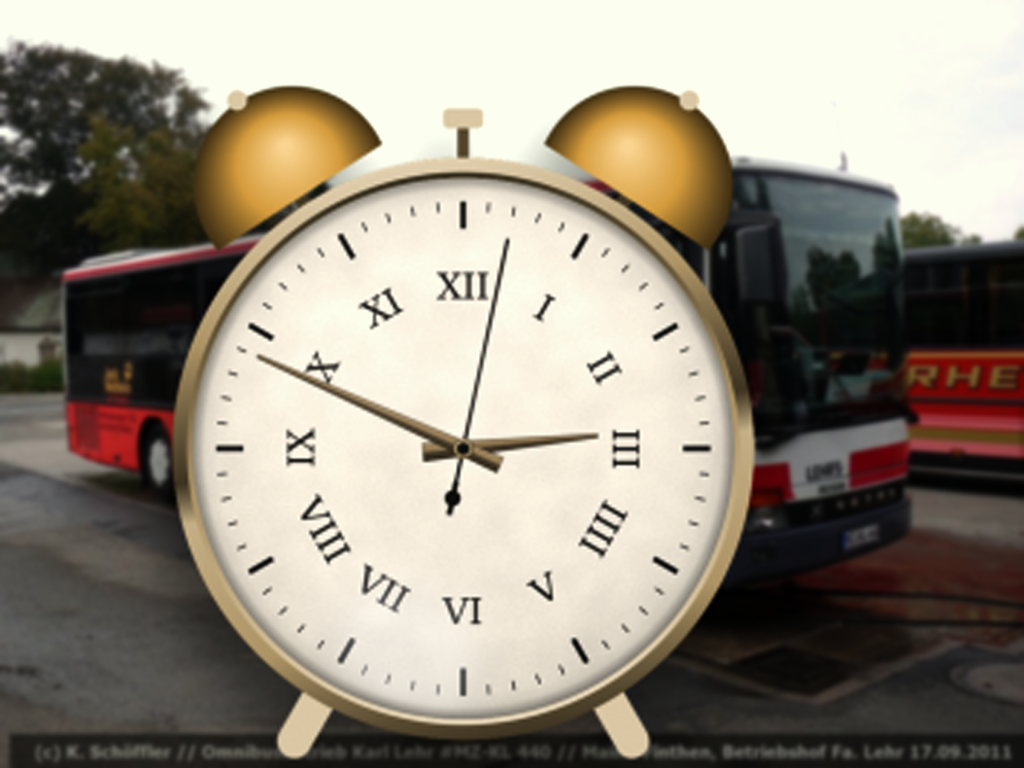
2:49:02
